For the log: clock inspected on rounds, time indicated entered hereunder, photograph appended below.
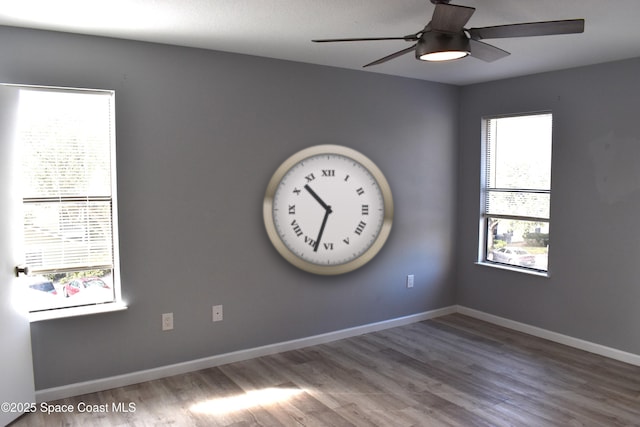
10:33
